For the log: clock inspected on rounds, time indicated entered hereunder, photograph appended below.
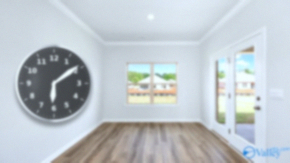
6:09
